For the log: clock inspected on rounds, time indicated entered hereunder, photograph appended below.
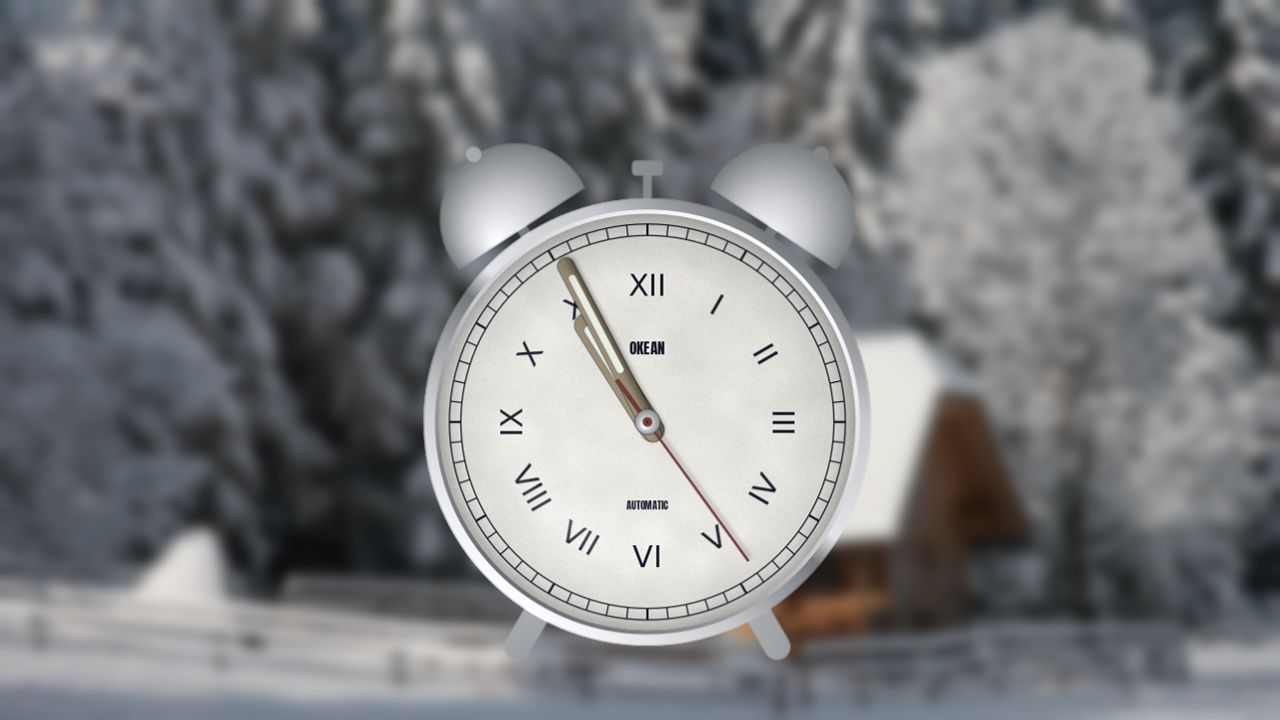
10:55:24
